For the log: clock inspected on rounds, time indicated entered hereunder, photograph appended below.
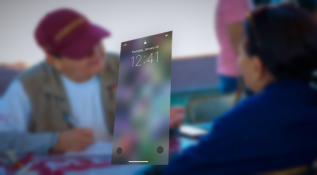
12:41
